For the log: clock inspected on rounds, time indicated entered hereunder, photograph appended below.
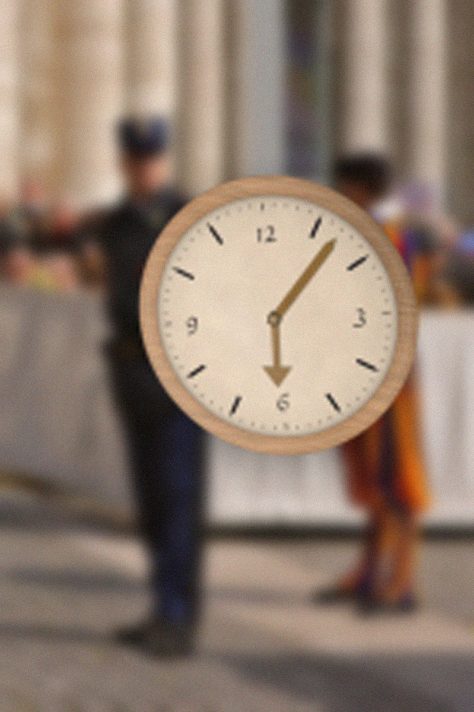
6:07
